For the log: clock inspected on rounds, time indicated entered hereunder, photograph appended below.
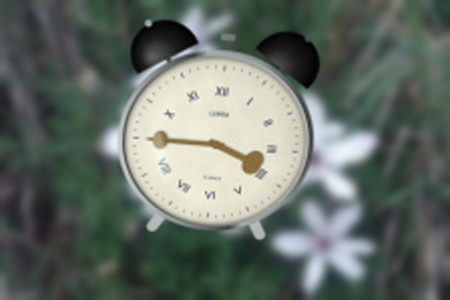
3:45
